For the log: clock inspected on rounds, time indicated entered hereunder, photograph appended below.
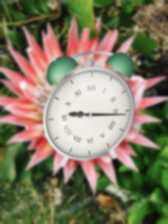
9:16
